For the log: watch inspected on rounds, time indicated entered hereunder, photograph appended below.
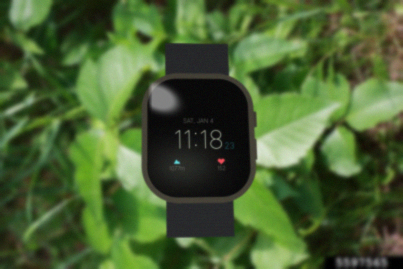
11:18
